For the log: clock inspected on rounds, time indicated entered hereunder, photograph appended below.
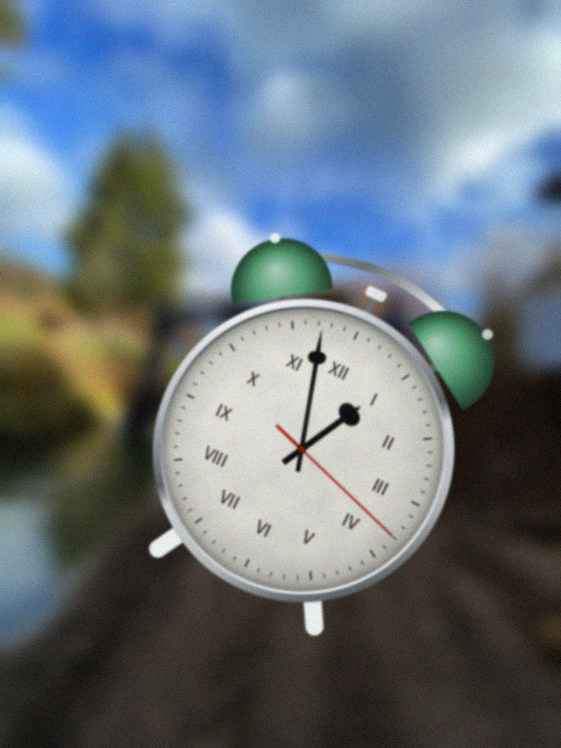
12:57:18
